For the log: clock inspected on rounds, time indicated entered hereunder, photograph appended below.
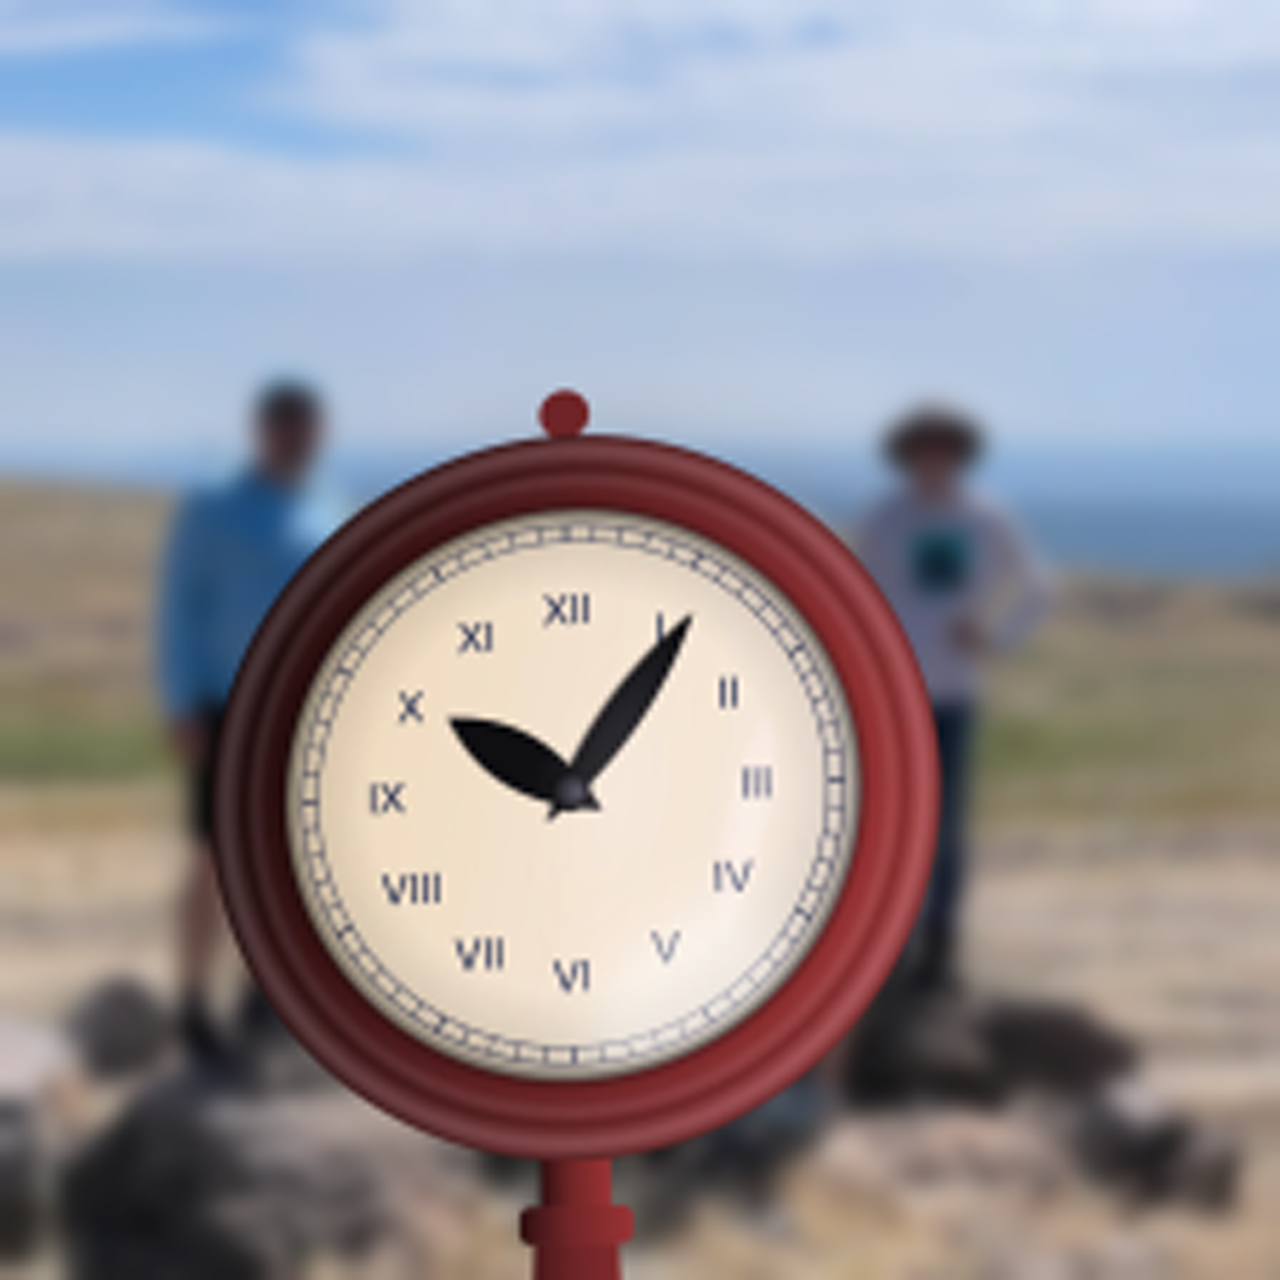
10:06
